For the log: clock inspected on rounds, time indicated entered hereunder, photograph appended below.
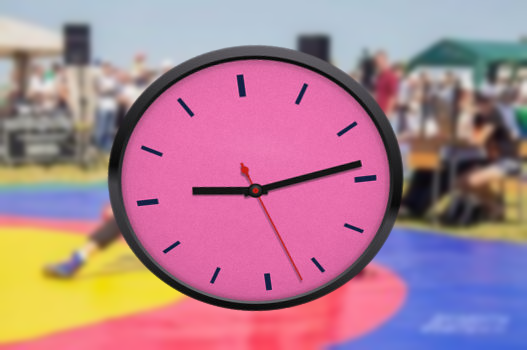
9:13:27
